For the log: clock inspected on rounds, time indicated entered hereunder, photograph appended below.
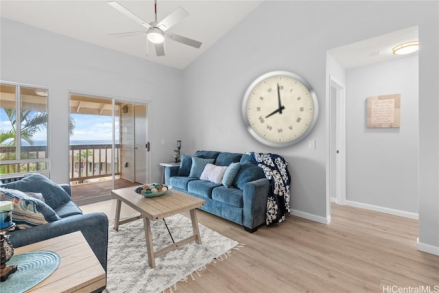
7:59
